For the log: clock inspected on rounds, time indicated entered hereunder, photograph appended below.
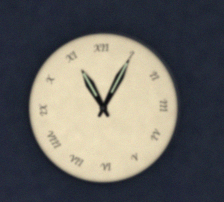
11:05
